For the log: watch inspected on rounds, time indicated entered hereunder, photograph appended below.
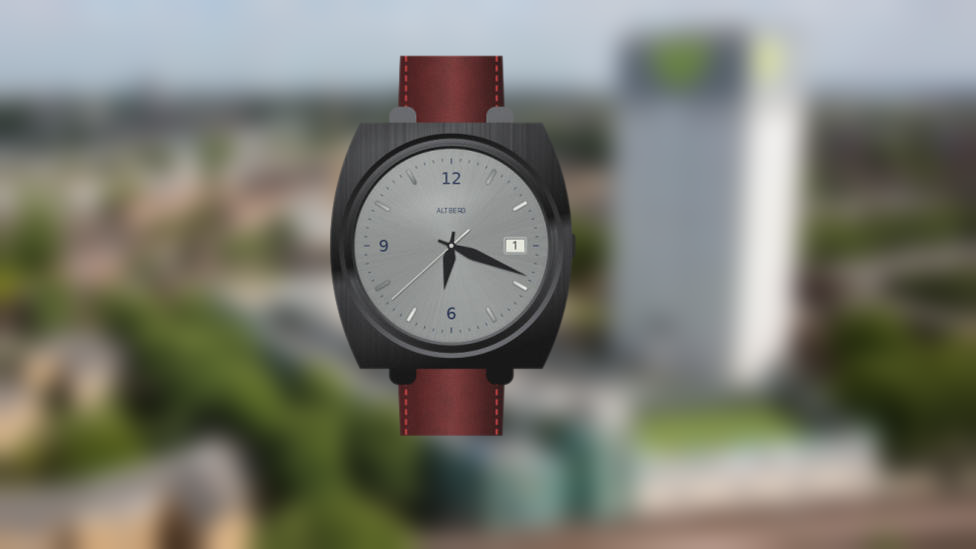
6:18:38
